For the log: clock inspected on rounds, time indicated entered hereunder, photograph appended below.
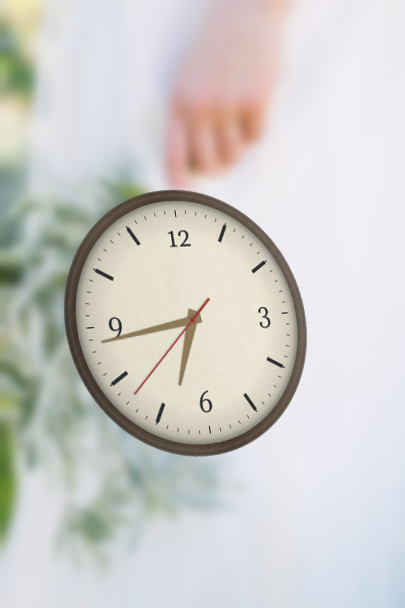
6:43:38
